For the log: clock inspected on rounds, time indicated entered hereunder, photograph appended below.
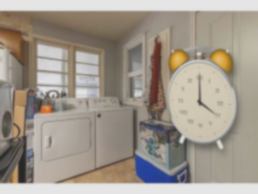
4:00
